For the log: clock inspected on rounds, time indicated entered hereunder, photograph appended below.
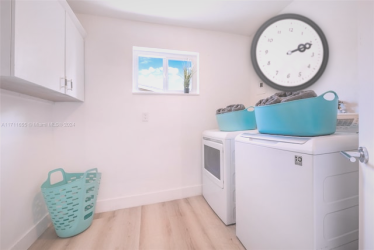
2:11
